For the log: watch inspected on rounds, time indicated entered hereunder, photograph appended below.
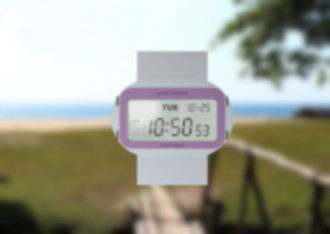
10:50:53
